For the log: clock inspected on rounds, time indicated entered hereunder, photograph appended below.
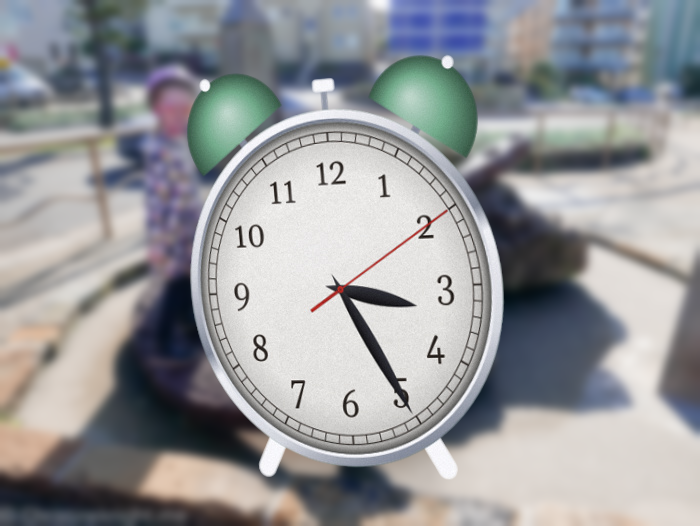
3:25:10
